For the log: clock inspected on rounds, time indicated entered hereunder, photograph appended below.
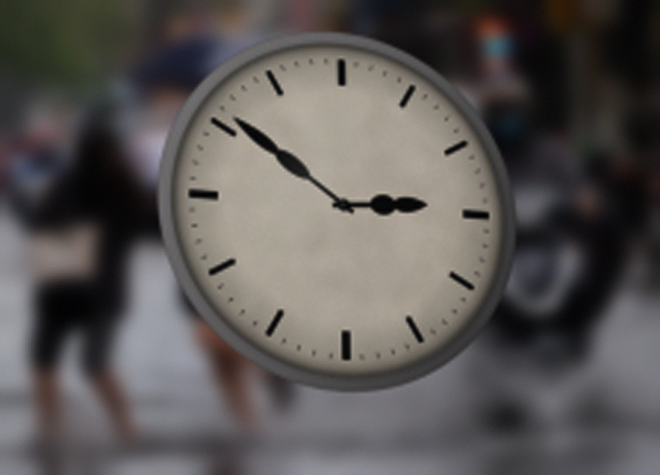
2:51
